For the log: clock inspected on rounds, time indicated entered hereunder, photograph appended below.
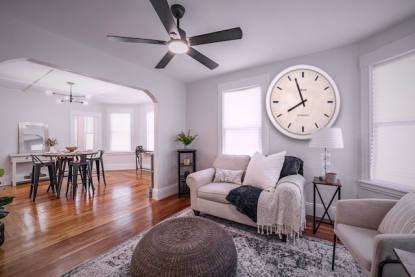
7:57
